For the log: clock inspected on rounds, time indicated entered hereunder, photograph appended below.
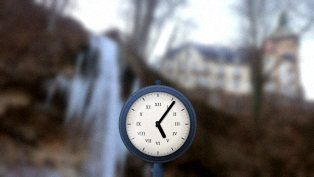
5:06
